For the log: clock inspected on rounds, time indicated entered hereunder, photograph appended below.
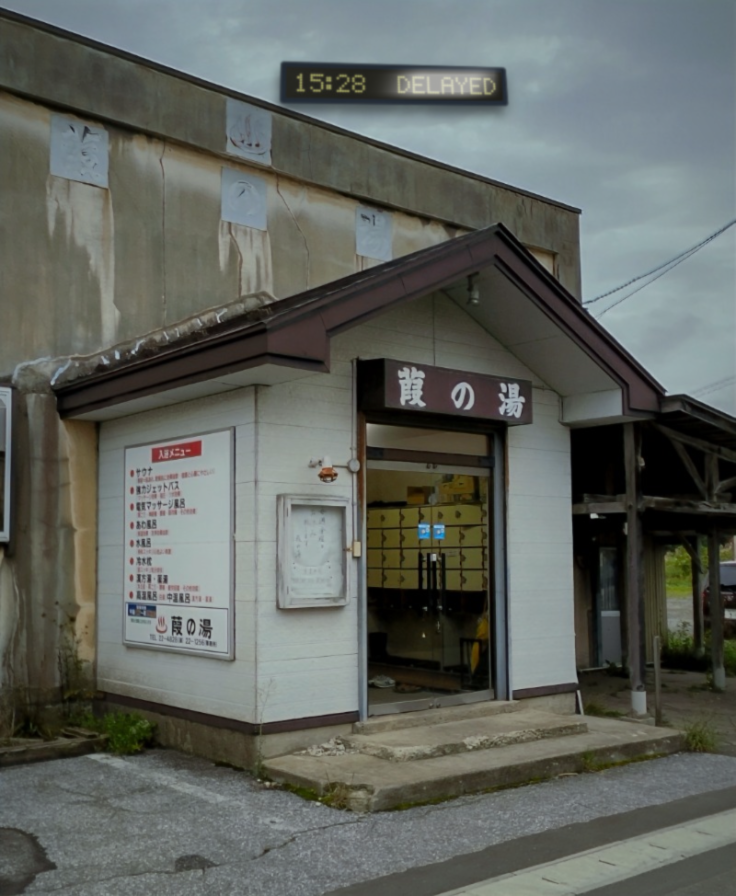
15:28
